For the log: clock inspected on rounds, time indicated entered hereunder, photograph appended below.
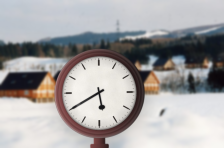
5:40
